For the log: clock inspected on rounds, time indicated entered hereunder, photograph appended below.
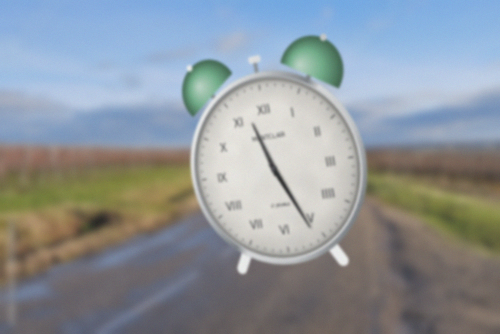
11:26
